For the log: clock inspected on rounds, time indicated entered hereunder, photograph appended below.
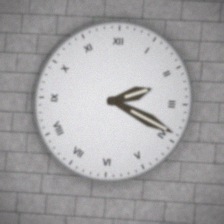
2:19
